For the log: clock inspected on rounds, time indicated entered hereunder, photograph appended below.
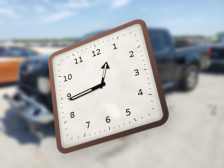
12:44
